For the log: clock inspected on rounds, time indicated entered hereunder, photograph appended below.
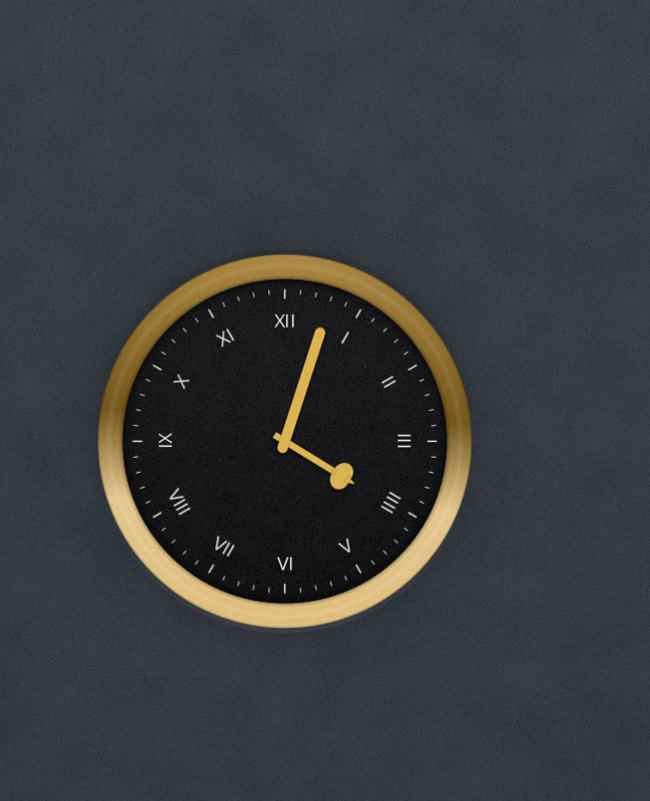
4:03
